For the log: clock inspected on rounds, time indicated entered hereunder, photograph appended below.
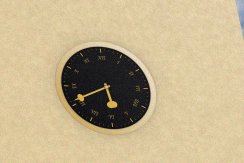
5:41
